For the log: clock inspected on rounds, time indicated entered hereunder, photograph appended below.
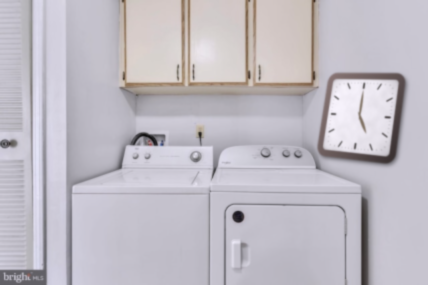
5:00
